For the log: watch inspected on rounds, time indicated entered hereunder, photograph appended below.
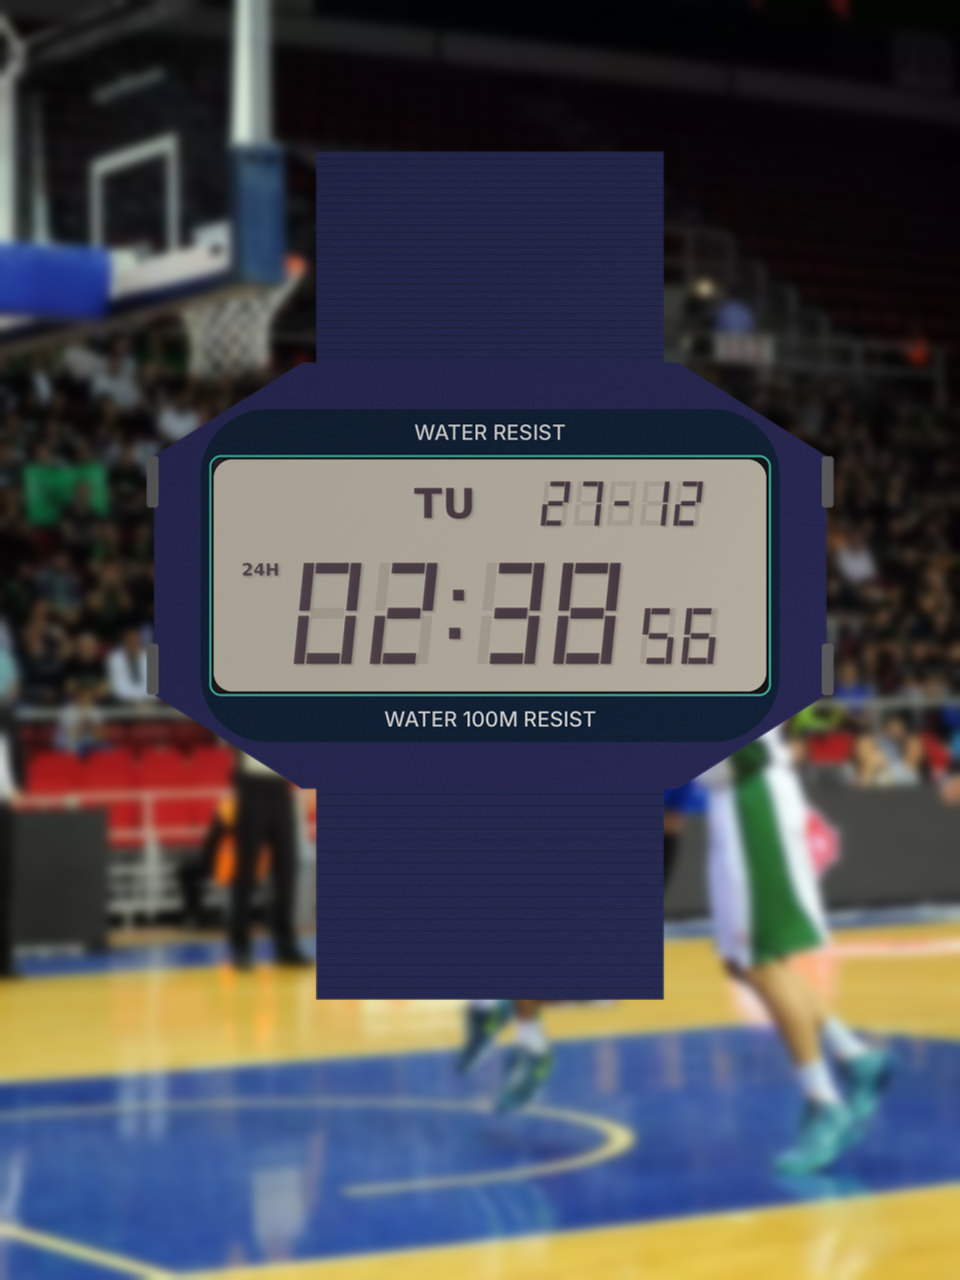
2:38:56
